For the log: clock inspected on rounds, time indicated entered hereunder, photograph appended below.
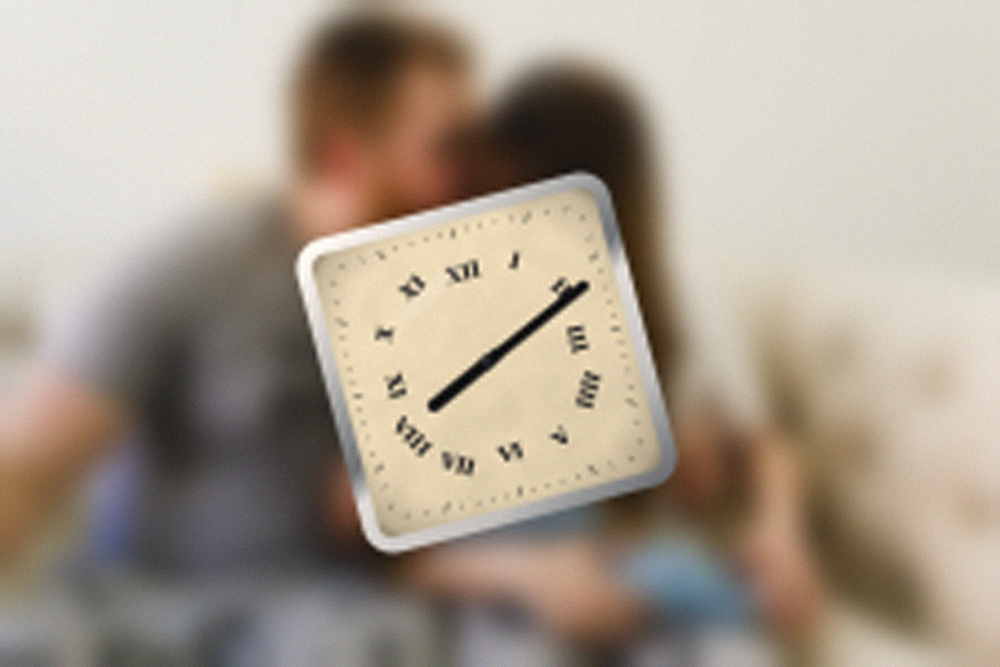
8:11
